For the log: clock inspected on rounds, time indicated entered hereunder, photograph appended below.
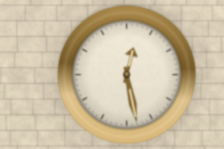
12:28
